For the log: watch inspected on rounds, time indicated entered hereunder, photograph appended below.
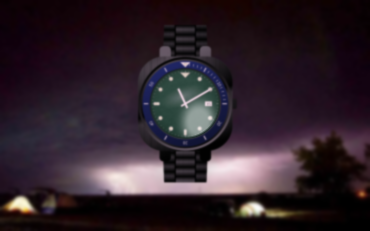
11:10
